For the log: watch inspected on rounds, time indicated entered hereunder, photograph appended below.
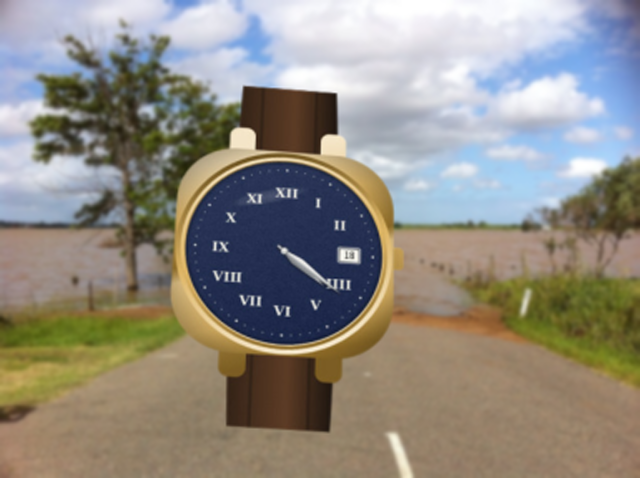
4:21
